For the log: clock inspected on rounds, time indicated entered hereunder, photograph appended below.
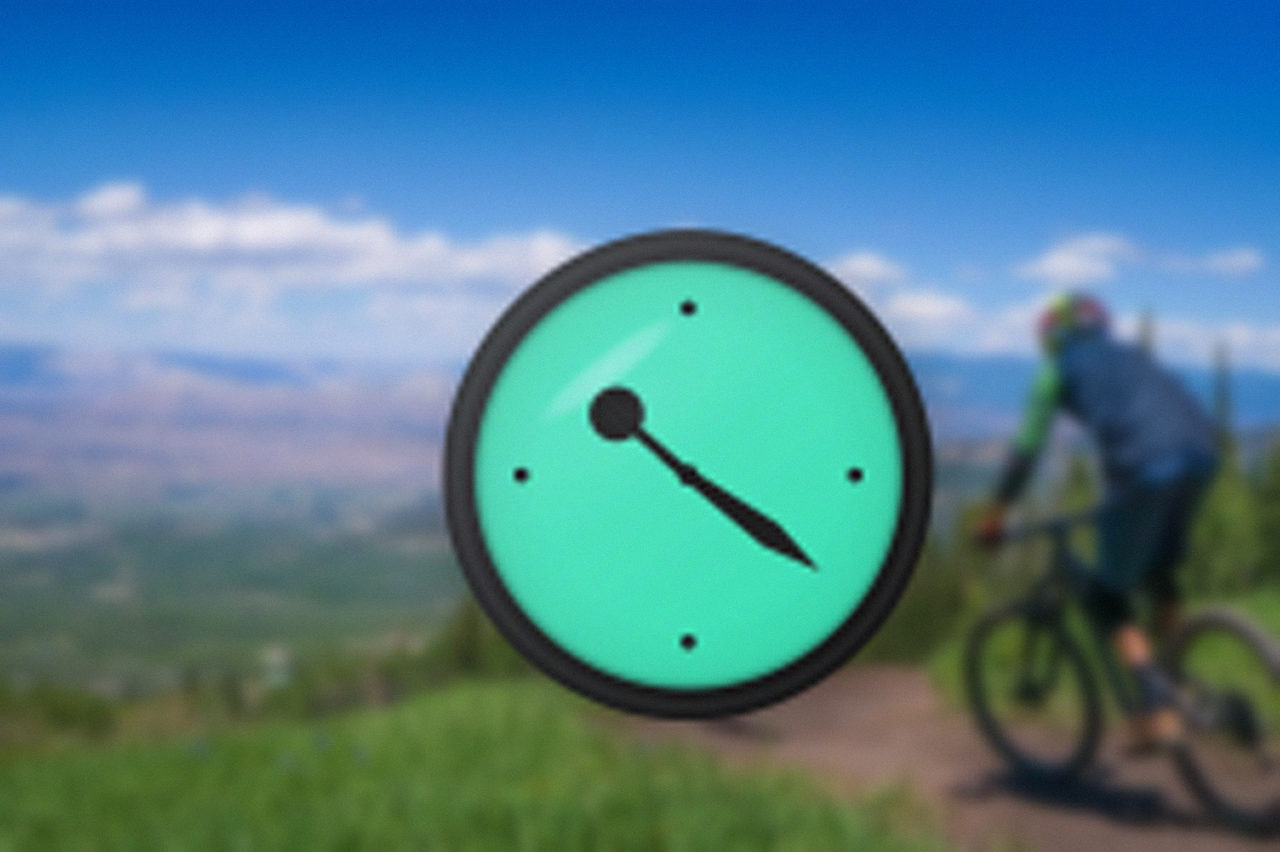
10:21
